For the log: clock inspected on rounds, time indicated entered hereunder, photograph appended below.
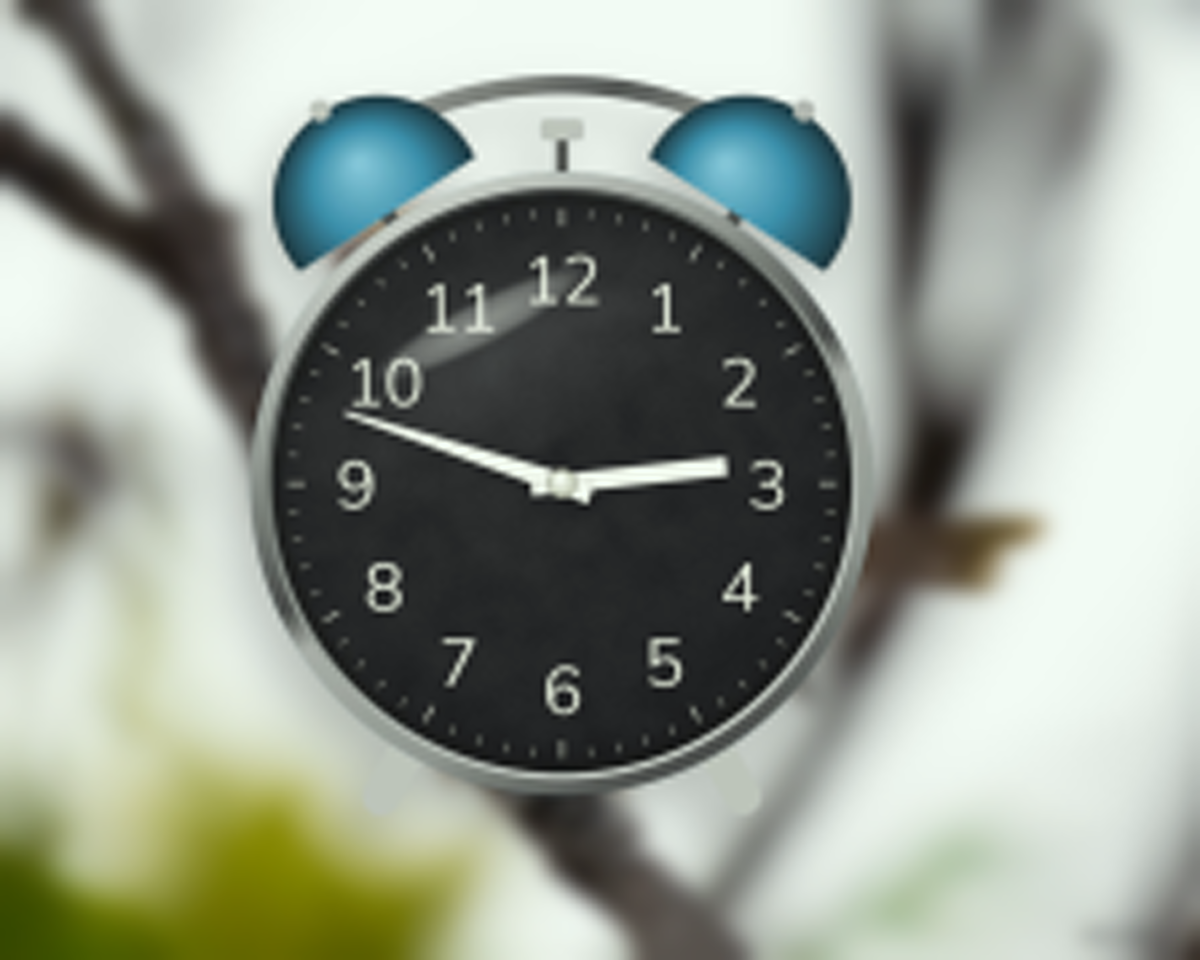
2:48
